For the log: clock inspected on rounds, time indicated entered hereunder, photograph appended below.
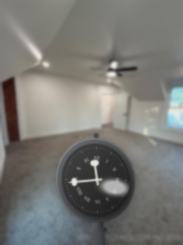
11:44
